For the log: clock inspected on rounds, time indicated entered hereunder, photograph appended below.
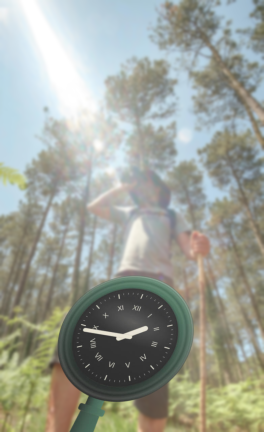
1:44
